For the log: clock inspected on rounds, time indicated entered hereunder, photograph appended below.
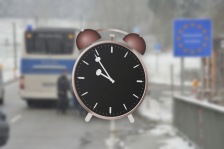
9:54
